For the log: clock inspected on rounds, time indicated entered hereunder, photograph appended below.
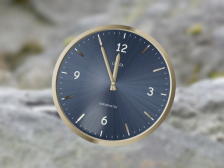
11:55
